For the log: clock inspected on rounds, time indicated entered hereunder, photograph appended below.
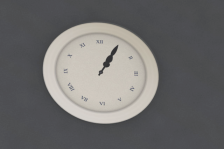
1:05
